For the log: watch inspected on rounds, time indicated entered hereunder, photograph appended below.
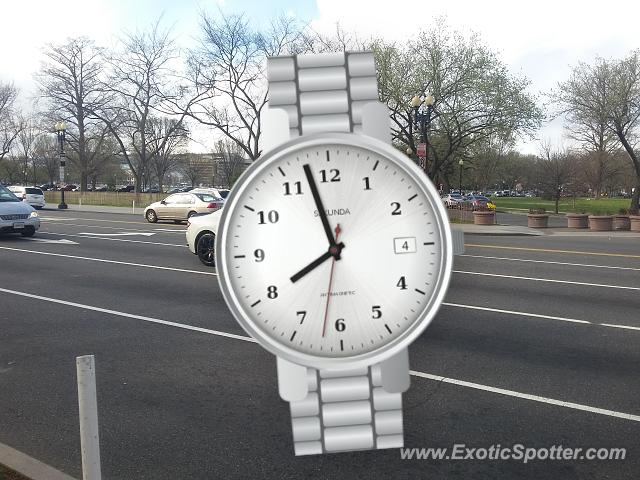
7:57:32
